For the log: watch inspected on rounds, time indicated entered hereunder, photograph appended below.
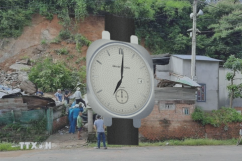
7:01
